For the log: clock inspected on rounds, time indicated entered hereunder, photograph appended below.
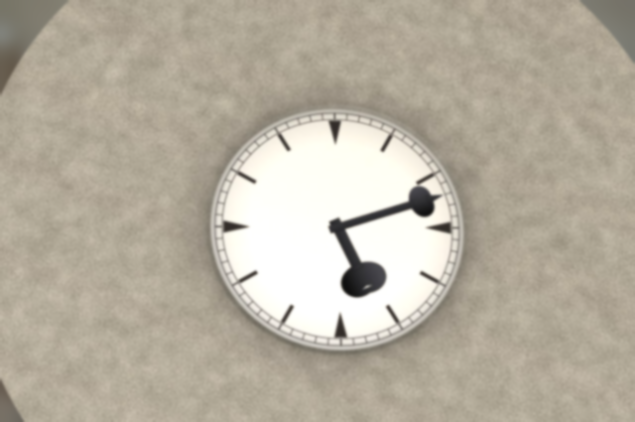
5:12
